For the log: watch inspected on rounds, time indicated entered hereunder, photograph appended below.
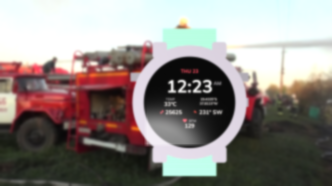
12:23
